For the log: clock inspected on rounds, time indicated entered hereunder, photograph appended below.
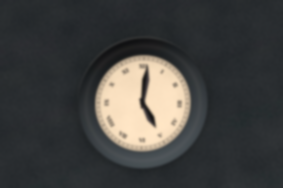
5:01
